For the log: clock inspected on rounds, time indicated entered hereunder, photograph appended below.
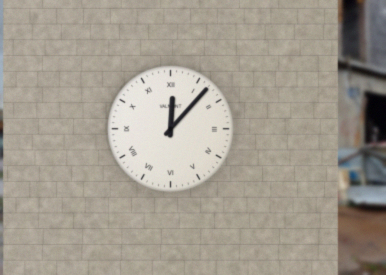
12:07
